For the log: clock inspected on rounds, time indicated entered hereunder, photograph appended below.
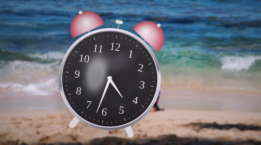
4:32
